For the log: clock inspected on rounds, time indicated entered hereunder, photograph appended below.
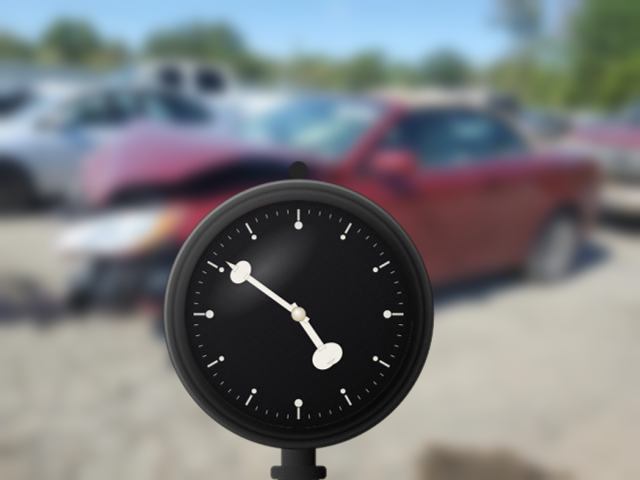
4:51
